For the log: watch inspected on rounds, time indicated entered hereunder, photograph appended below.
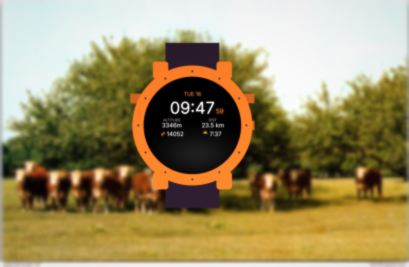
9:47
